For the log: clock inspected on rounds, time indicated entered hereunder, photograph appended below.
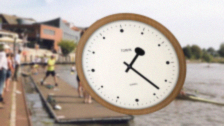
1:23
